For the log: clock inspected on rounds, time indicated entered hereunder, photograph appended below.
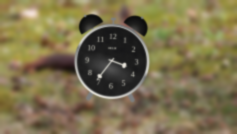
3:36
